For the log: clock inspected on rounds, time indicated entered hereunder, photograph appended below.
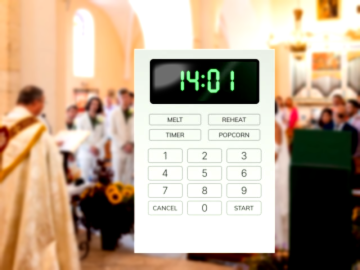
14:01
